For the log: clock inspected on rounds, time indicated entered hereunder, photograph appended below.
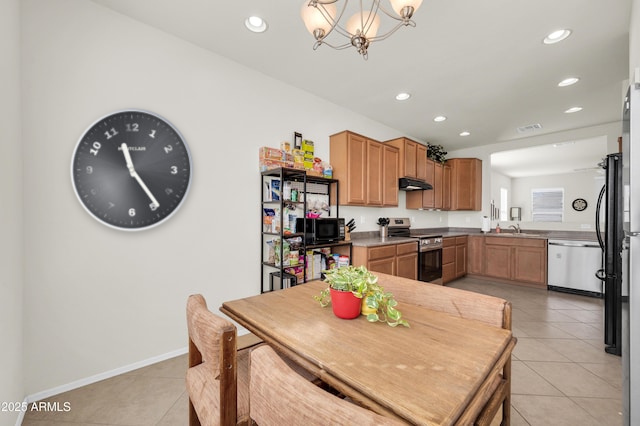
11:24
